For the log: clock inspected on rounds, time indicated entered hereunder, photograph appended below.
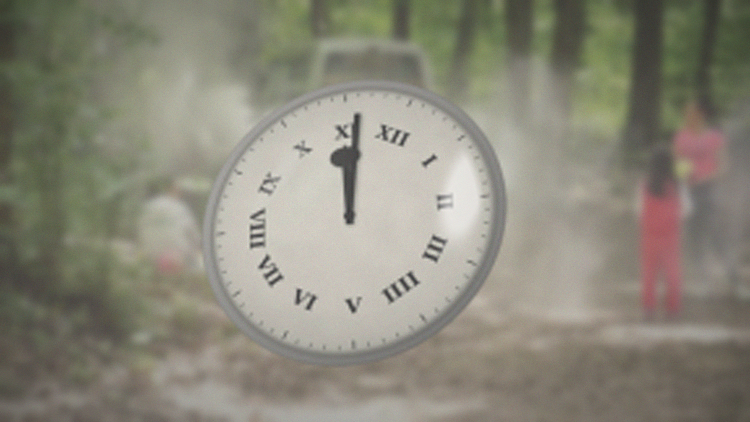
10:56
